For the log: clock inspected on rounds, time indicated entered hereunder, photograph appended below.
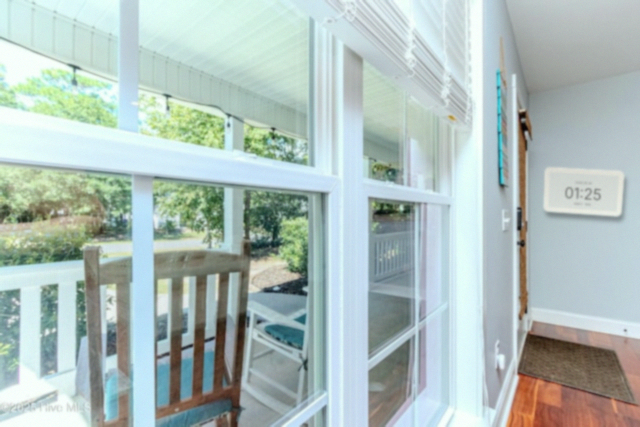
1:25
